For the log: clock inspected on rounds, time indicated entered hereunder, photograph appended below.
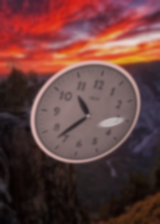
10:37
